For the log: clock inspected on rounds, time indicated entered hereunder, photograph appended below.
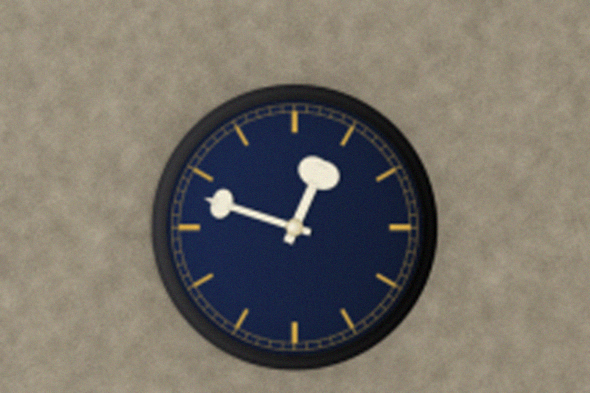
12:48
